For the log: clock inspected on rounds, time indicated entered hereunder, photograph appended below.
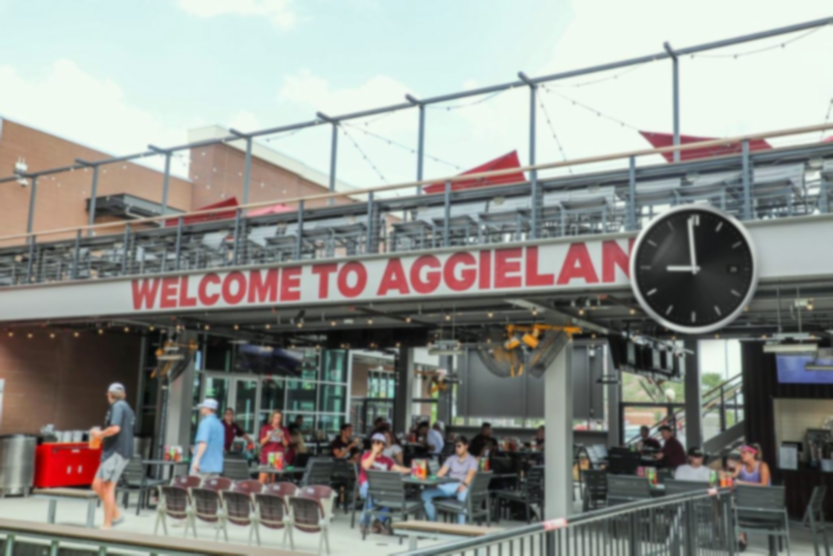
8:59
